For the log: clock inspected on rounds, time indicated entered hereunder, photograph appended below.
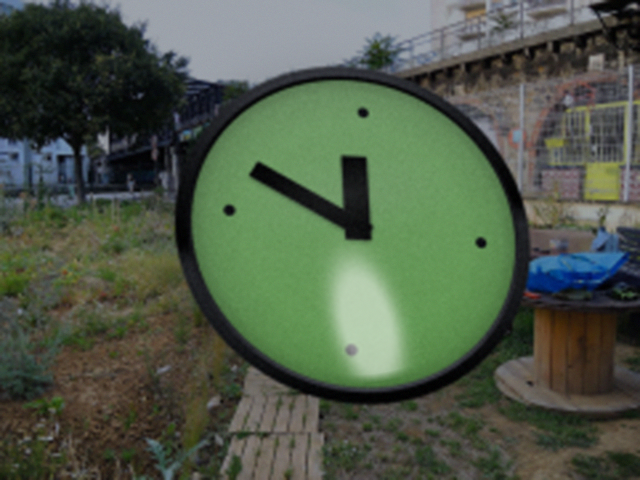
11:49
